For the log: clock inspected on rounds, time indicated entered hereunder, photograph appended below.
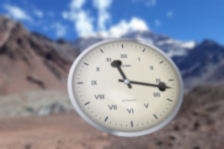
11:17
